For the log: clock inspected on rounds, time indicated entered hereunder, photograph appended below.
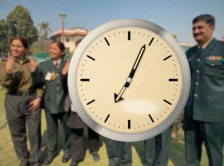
7:04
